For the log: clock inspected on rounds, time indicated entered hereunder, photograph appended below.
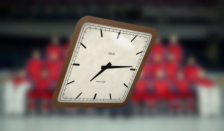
7:14
